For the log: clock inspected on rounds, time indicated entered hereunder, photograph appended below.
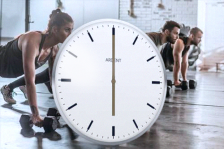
6:00
